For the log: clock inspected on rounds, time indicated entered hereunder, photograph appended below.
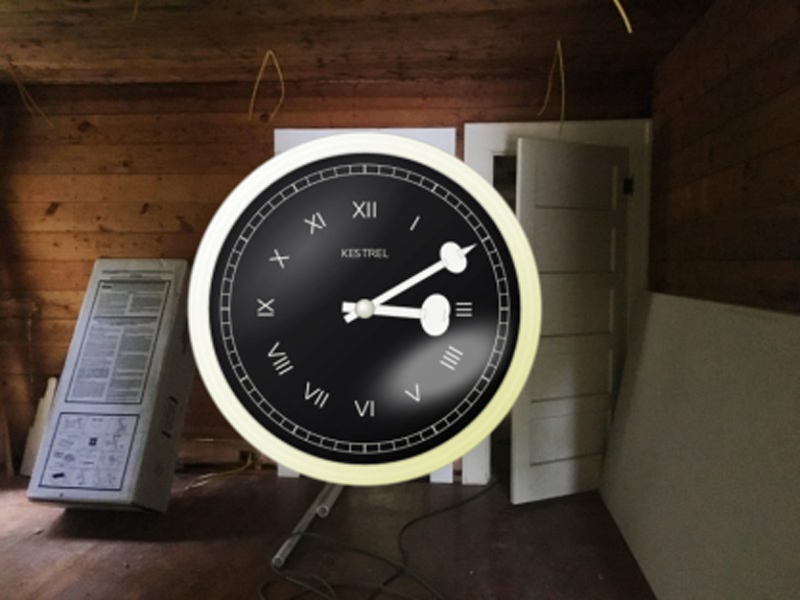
3:10
